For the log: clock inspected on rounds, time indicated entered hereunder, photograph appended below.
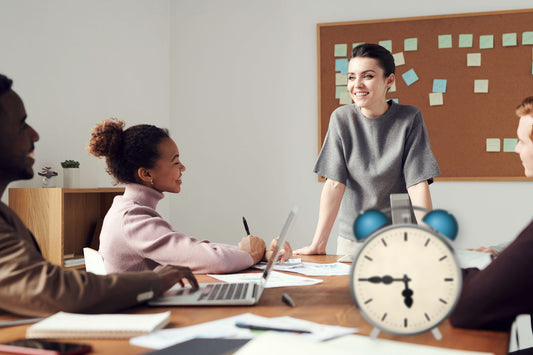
5:45
